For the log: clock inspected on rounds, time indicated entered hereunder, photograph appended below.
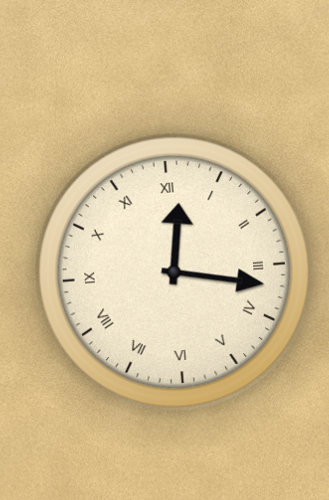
12:17
